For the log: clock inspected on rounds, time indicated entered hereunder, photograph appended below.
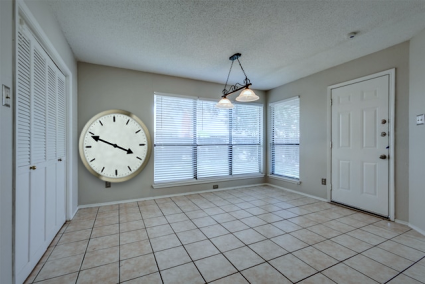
3:49
